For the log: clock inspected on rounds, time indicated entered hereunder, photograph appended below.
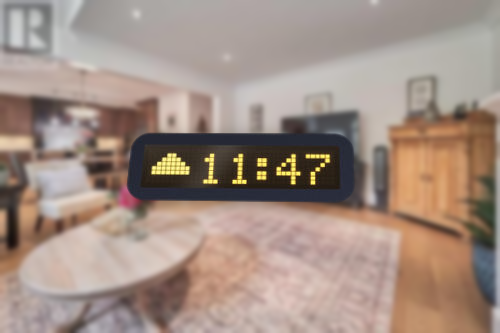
11:47
